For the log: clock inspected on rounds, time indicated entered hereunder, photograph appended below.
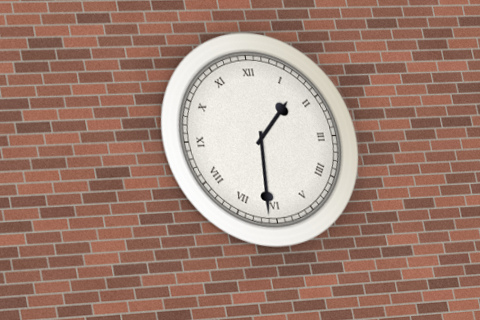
1:31
